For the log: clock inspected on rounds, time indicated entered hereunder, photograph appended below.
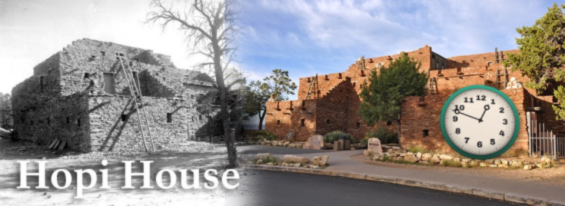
12:48
